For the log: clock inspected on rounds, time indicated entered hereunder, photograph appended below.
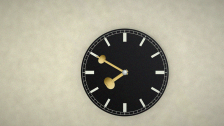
7:50
